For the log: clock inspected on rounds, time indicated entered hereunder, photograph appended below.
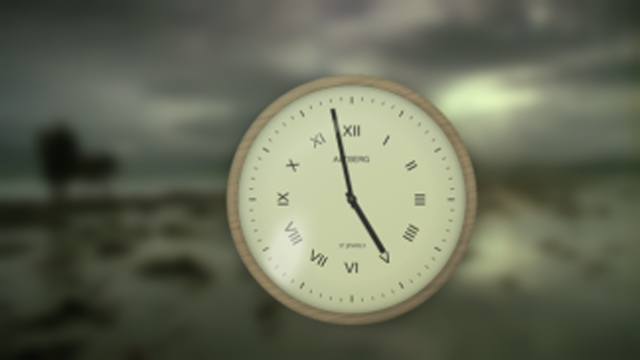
4:58
